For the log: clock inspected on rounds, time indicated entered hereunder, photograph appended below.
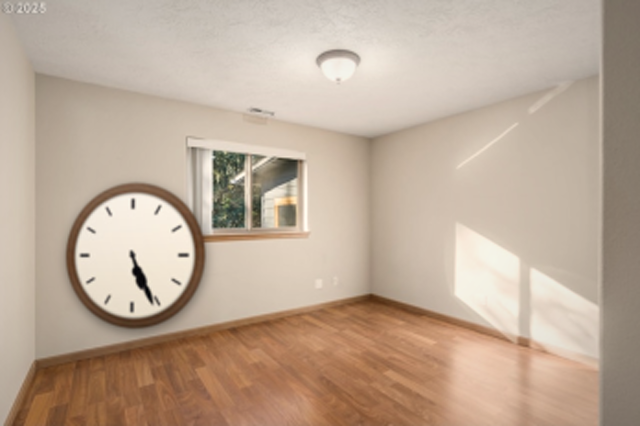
5:26
